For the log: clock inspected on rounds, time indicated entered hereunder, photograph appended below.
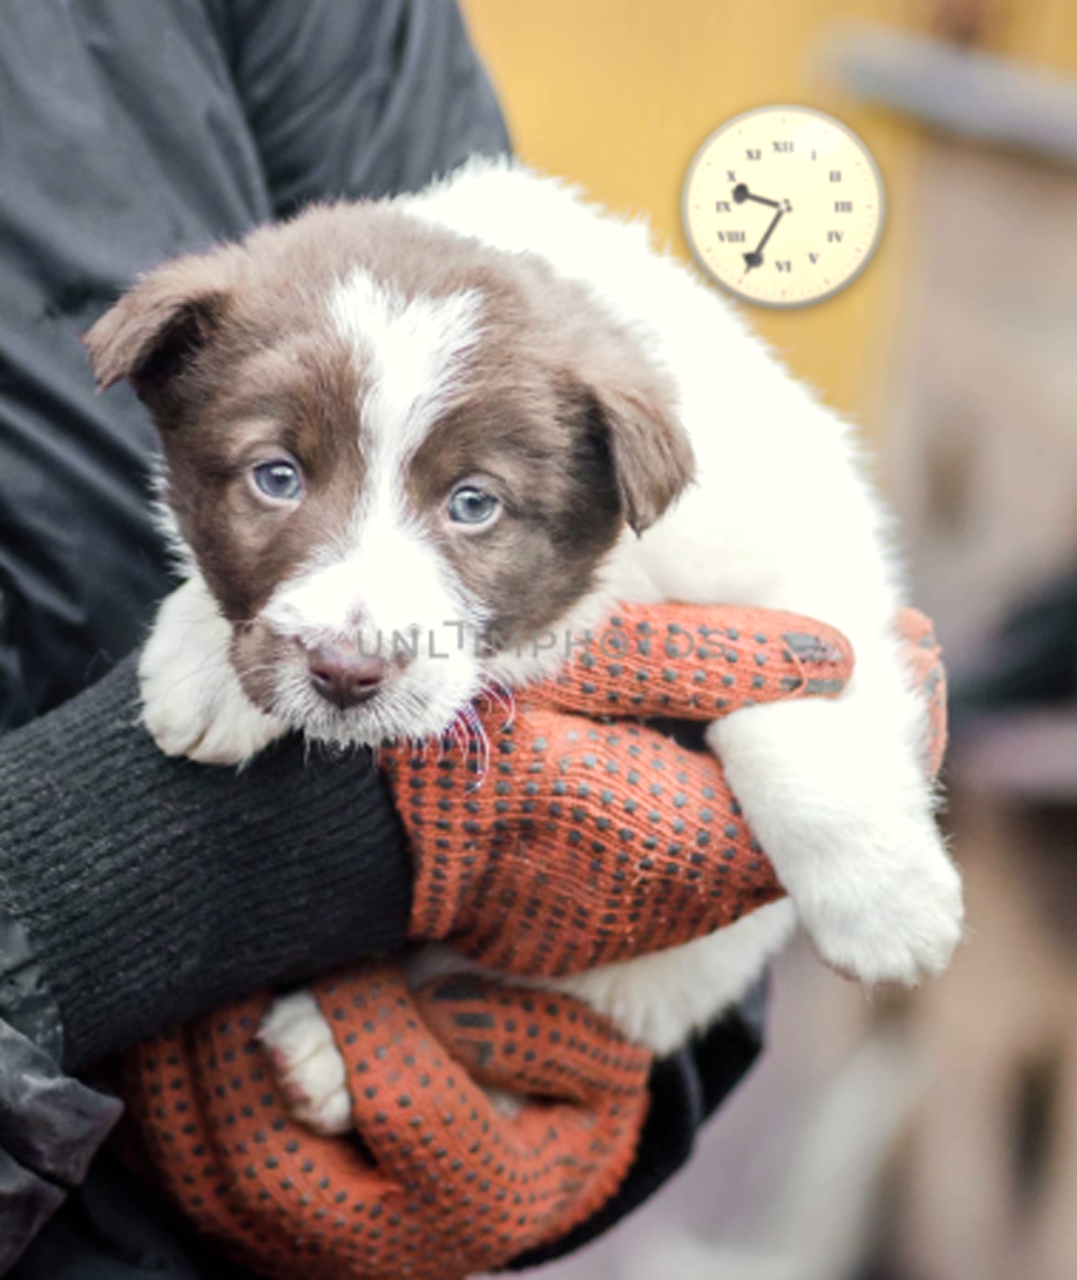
9:35
